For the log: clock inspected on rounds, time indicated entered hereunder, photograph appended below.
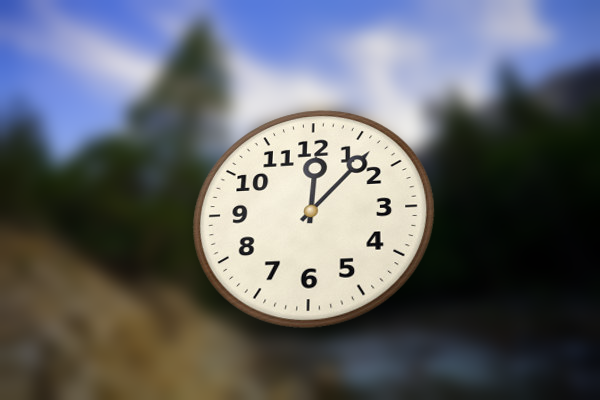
12:07
